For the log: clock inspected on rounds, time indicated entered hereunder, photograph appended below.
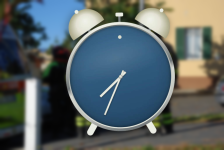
7:34
